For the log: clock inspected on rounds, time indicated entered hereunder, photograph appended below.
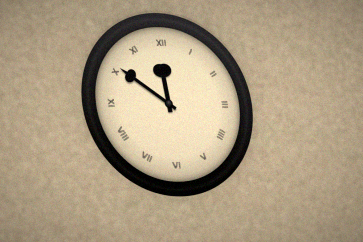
11:51
